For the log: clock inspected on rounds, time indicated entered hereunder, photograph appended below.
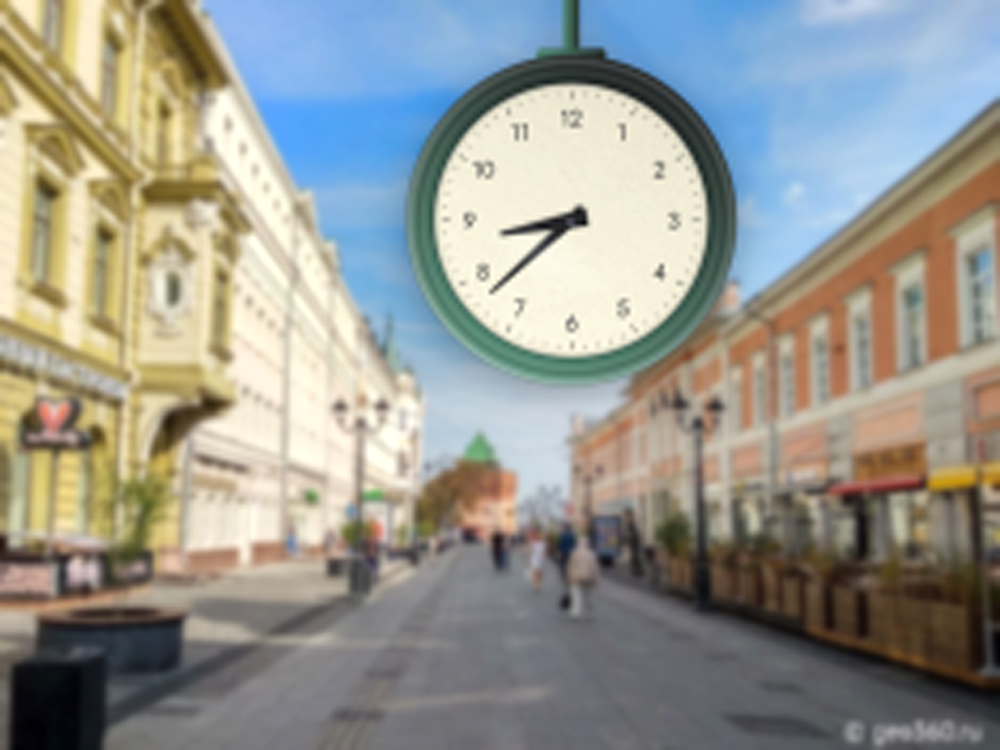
8:38
